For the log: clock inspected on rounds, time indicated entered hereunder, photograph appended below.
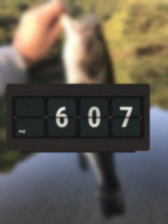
6:07
